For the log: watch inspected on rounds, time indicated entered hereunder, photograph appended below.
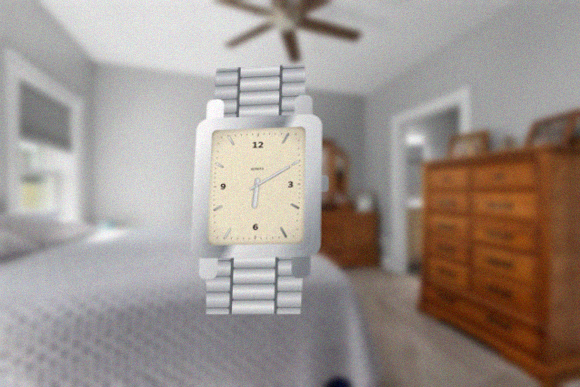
6:10
